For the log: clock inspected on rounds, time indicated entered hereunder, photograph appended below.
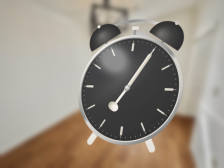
7:05
